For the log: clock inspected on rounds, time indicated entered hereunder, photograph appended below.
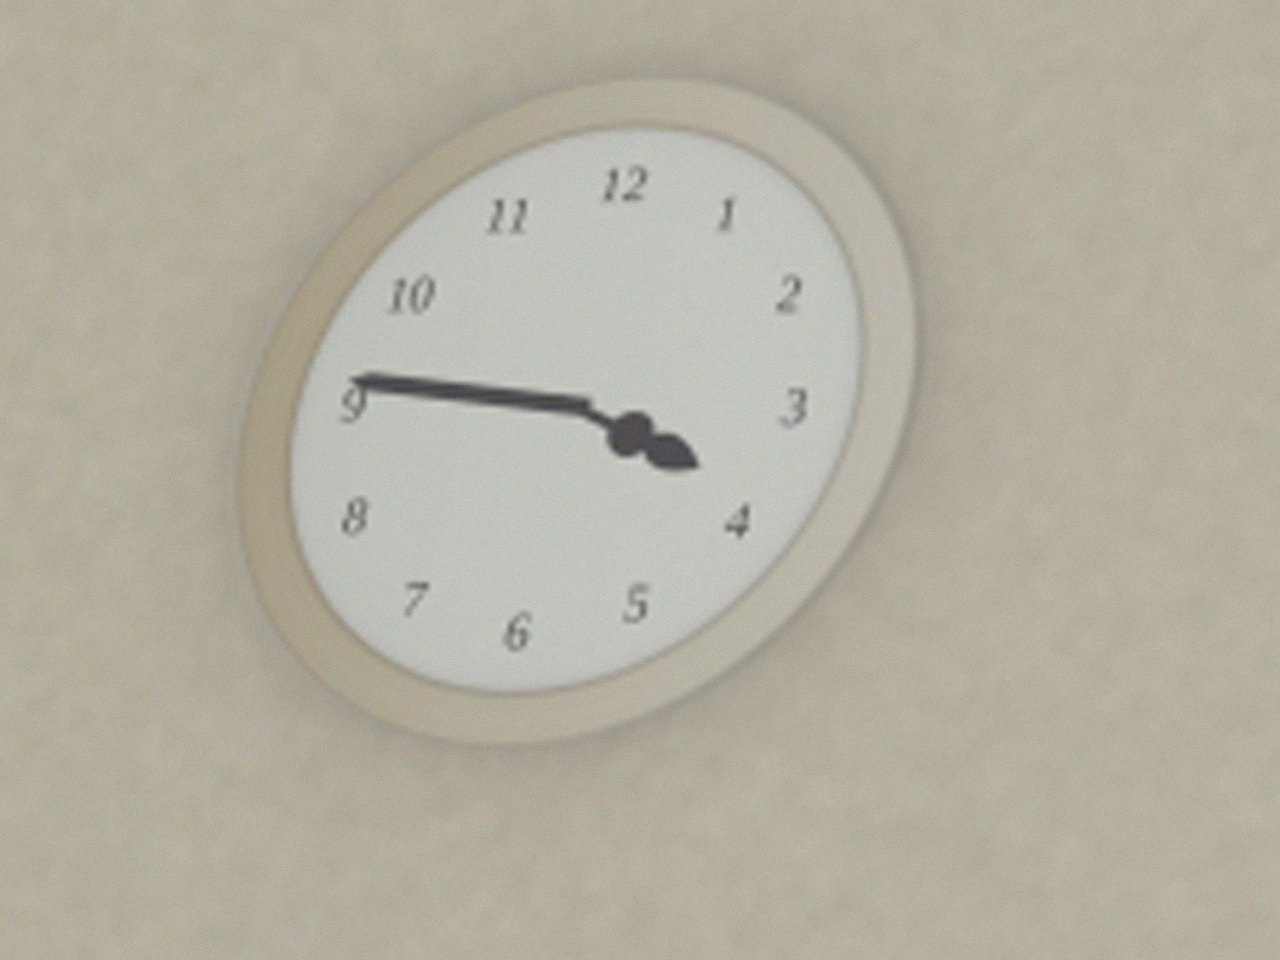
3:46
